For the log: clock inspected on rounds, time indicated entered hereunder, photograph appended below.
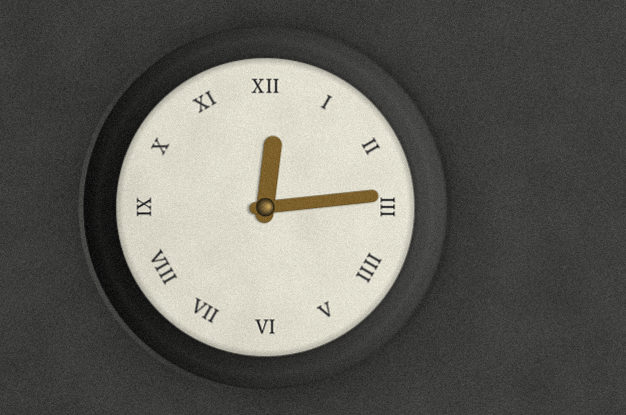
12:14
